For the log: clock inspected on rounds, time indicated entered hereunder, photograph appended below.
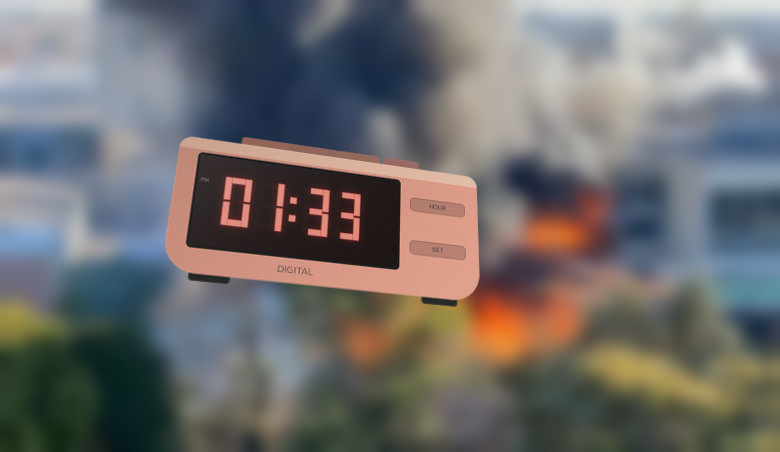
1:33
